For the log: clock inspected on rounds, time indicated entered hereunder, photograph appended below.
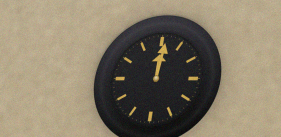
12:01
